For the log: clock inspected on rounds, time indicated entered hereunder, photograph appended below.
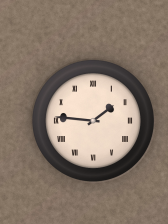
1:46
